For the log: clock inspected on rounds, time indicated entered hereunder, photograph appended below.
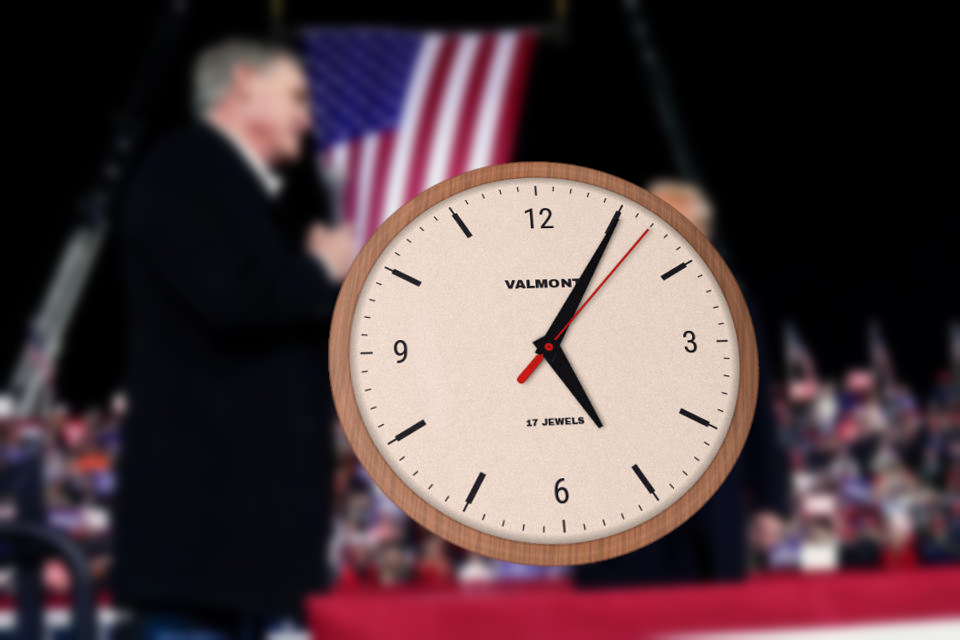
5:05:07
